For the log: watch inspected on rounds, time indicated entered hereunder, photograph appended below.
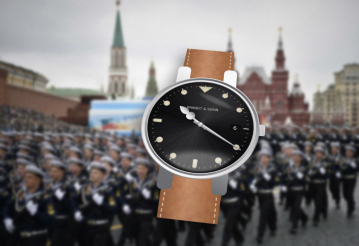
10:20
